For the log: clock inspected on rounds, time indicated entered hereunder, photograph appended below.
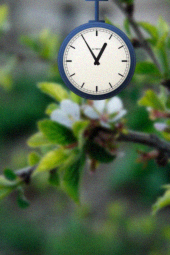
12:55
